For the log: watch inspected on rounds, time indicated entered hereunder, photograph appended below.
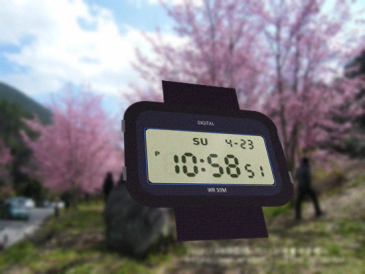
10:58:51
